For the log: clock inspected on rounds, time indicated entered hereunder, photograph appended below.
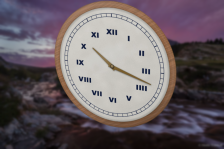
10:18
